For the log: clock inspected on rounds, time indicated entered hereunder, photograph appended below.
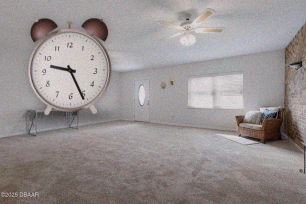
9:26
